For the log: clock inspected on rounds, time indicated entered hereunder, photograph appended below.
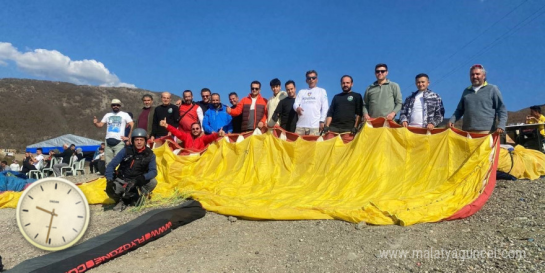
9:31
